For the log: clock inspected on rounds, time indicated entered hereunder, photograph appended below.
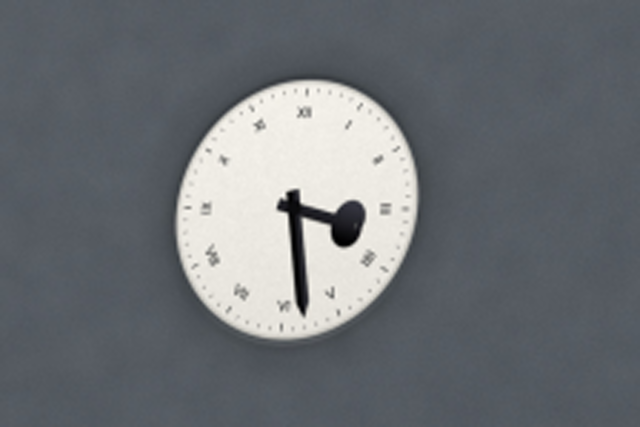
3:28
